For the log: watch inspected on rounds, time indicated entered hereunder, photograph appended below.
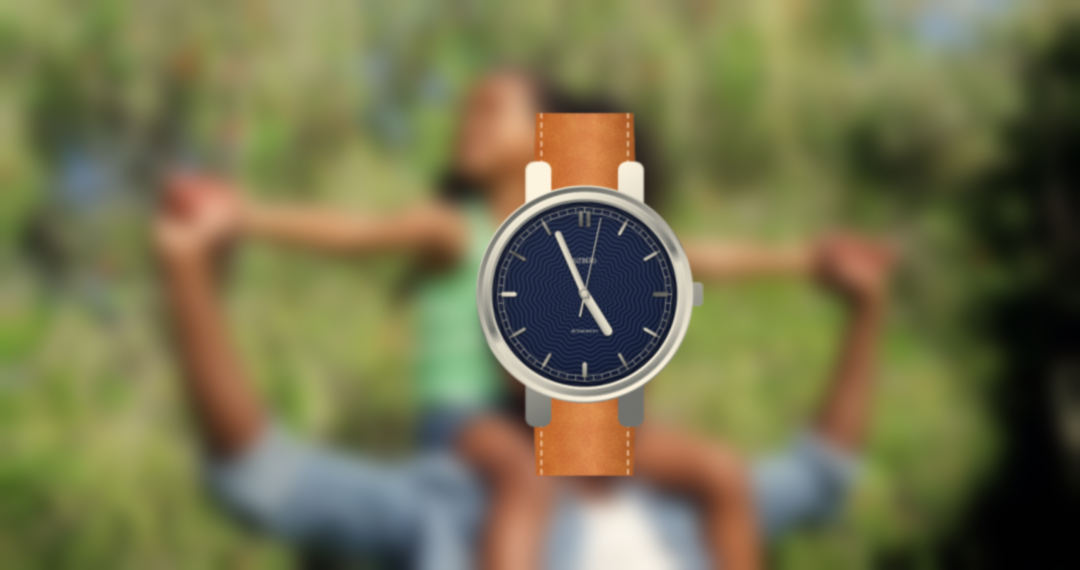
4:56:02
